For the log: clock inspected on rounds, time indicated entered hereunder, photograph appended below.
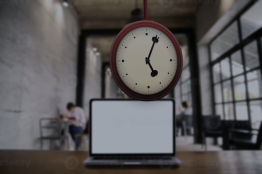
5:04
